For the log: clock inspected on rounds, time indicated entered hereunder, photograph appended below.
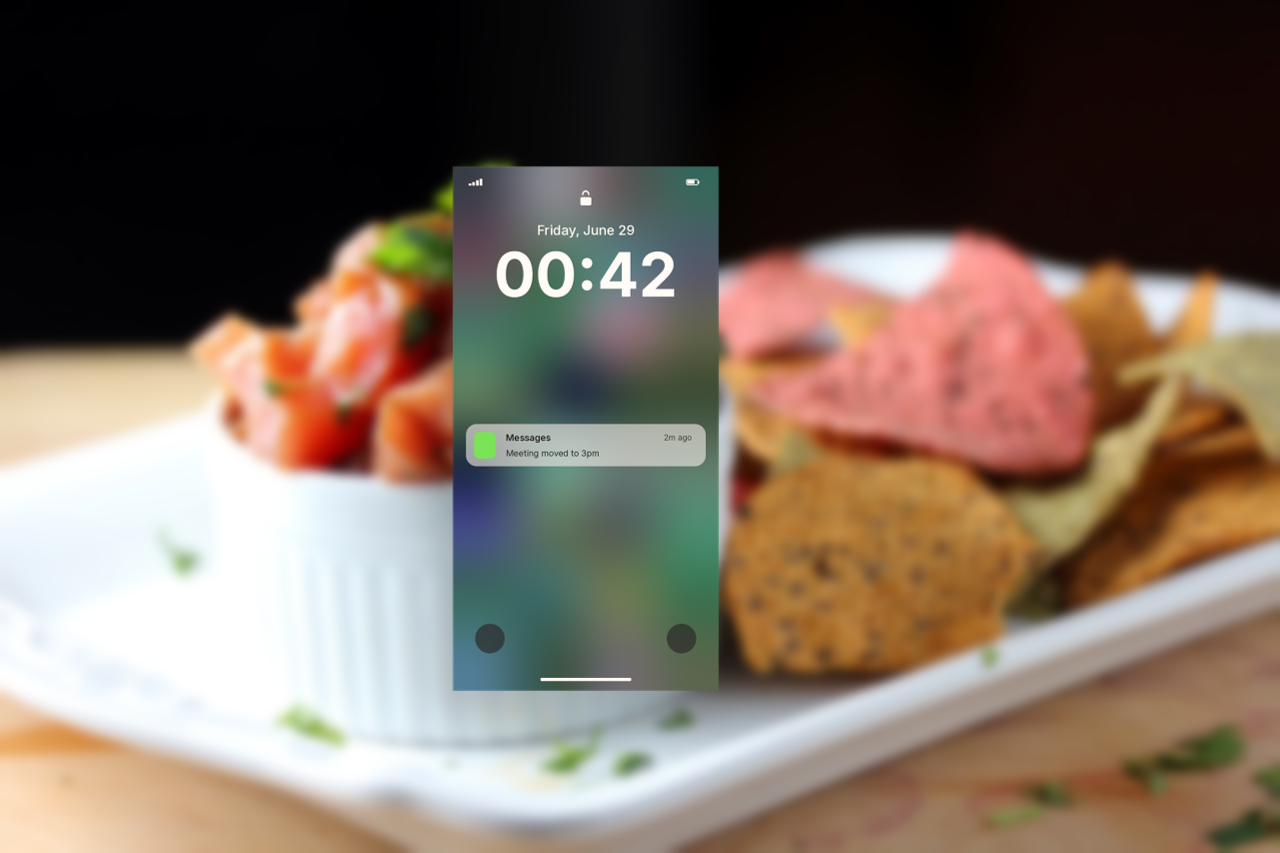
0:42
